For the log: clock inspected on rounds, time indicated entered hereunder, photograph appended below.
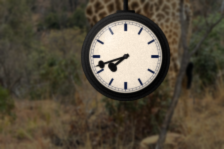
7:42
